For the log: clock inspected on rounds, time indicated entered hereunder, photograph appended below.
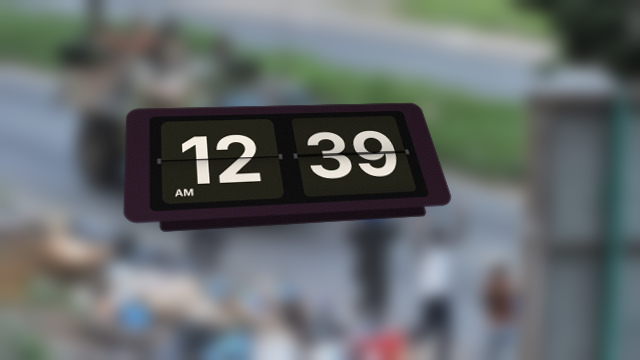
12:39
